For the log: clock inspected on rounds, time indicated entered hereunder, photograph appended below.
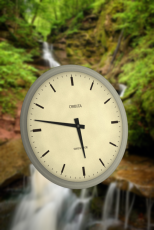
5:47
